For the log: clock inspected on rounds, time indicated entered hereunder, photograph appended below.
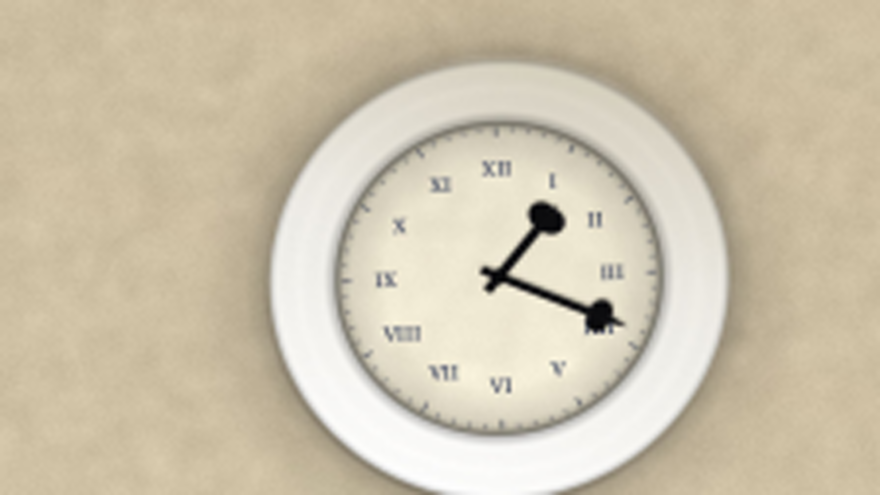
1:19
